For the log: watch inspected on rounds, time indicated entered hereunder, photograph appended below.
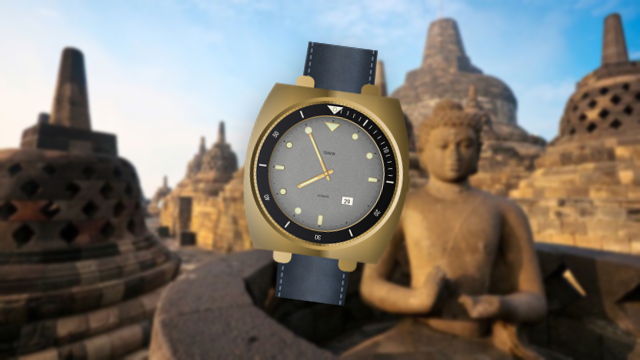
7:55
